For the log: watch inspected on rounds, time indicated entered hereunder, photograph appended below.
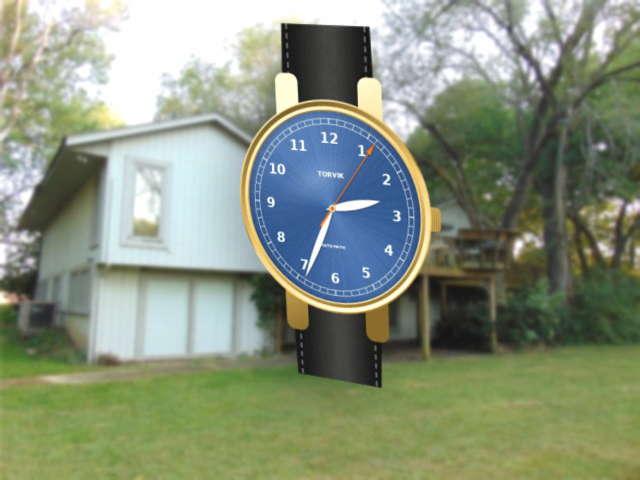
2:34:06
